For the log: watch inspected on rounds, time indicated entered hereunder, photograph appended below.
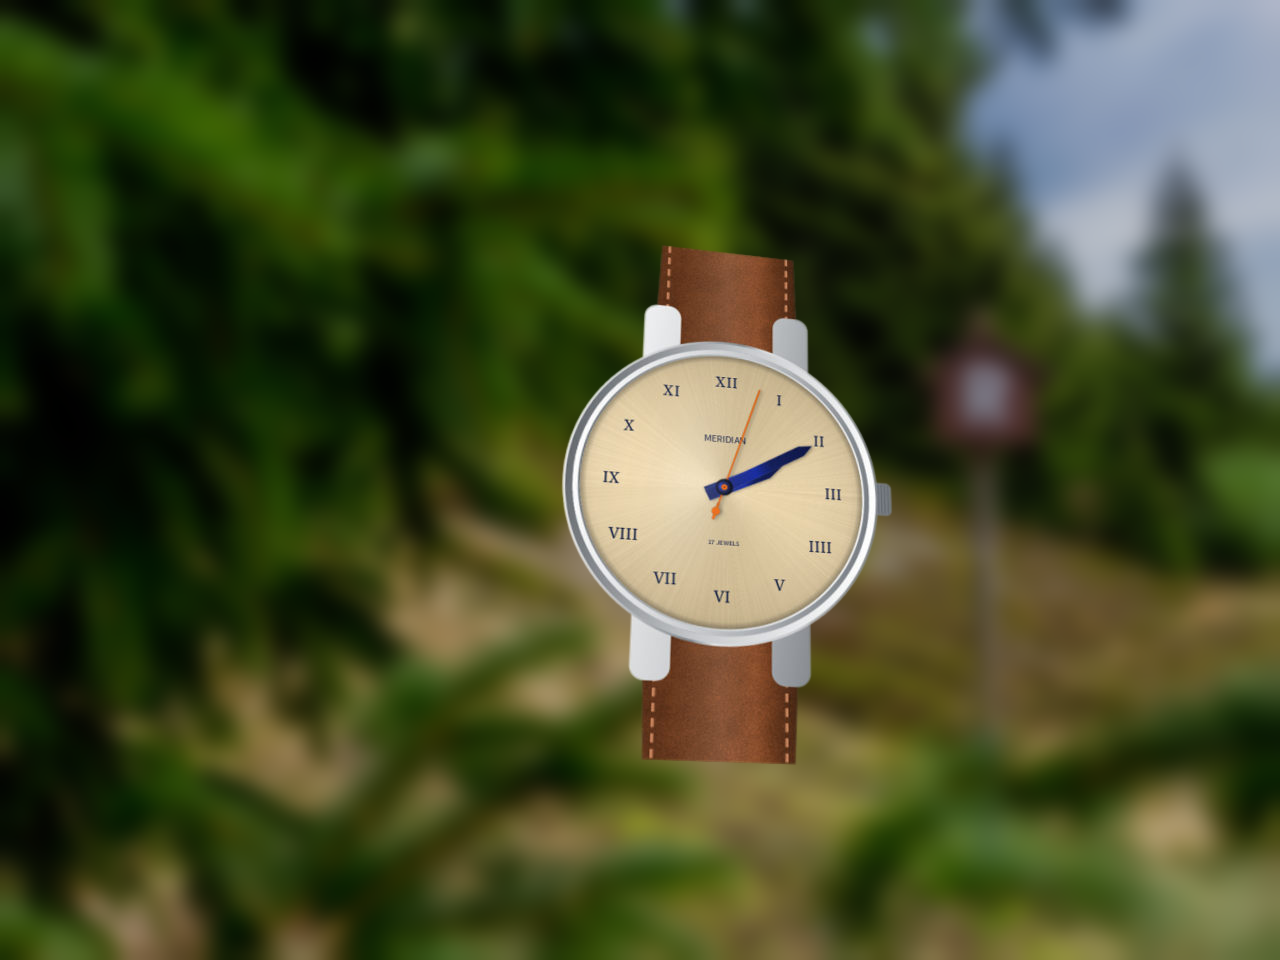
2:10:03
